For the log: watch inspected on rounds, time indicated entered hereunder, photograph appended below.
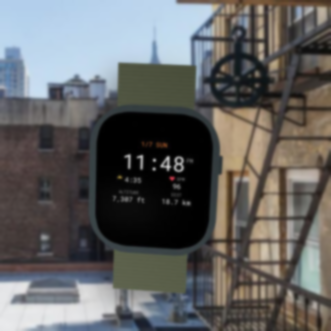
11:48
